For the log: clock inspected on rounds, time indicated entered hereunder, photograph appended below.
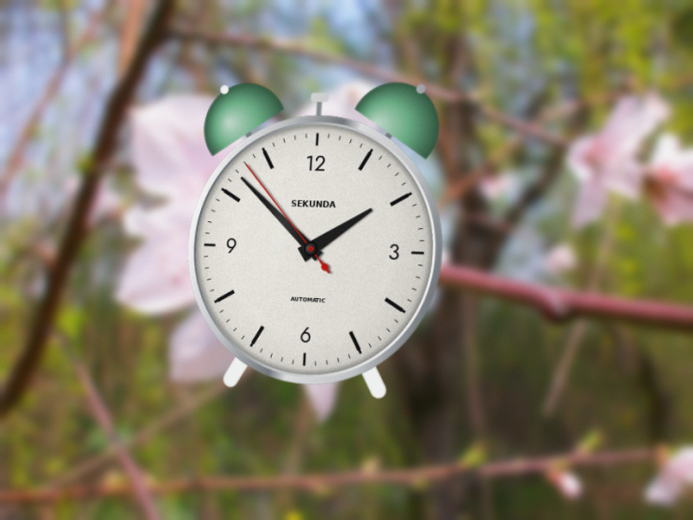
1:51:53
